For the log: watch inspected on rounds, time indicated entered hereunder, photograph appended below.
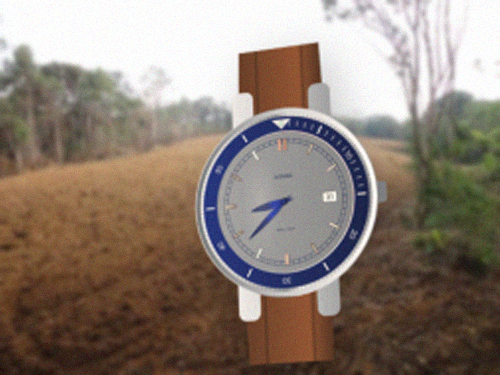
8:38
